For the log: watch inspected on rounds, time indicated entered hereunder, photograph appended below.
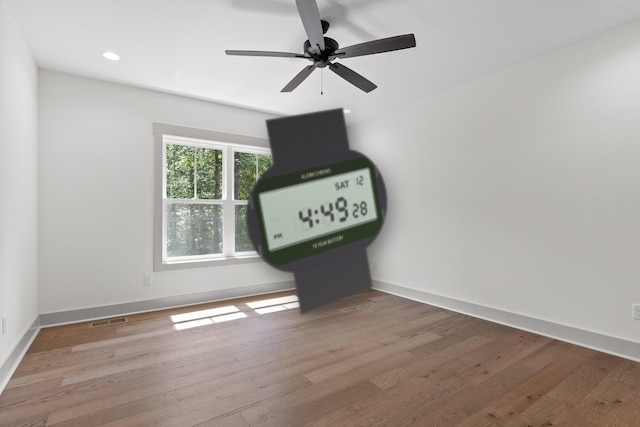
4:49:28
